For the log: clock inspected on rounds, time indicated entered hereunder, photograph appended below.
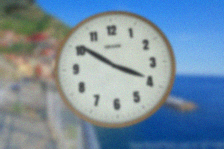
3:51
